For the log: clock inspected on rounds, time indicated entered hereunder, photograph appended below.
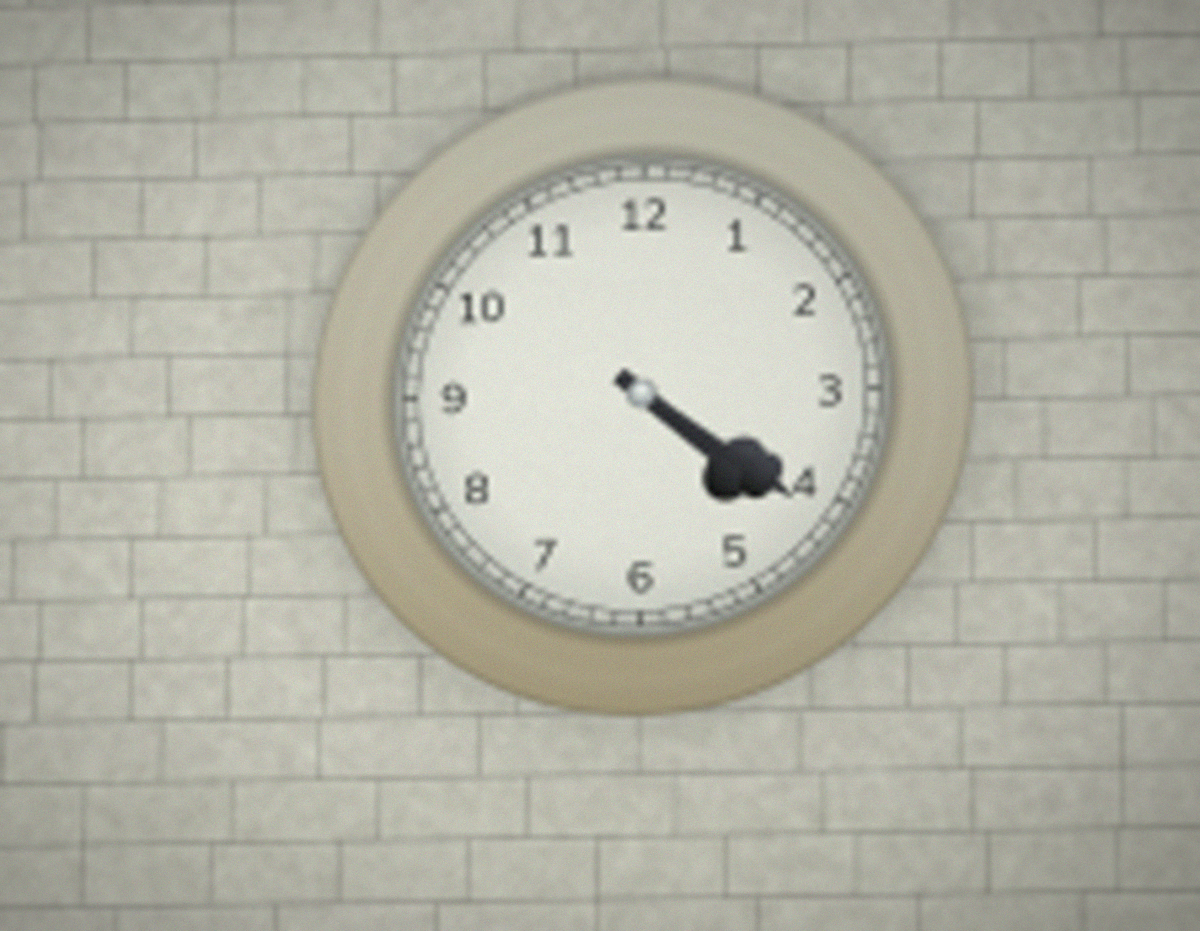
4:21
